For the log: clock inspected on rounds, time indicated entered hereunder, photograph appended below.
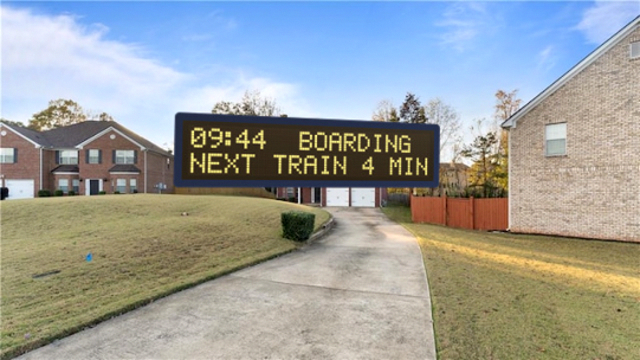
9:44
